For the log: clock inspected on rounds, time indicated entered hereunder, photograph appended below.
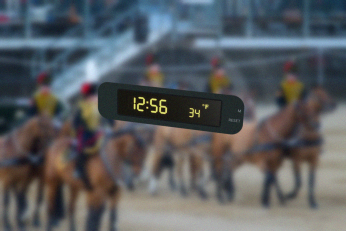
12:56
